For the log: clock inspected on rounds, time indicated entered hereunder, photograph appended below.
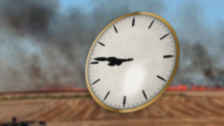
8:46
